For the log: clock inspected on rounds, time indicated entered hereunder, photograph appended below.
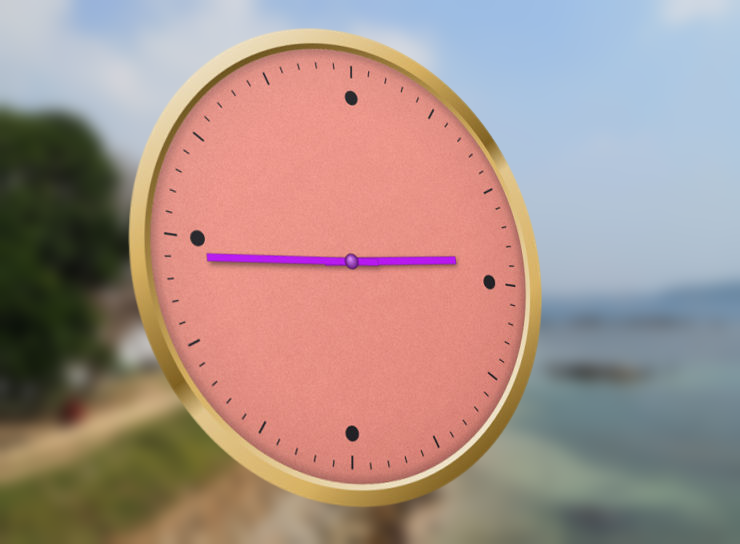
2:44
